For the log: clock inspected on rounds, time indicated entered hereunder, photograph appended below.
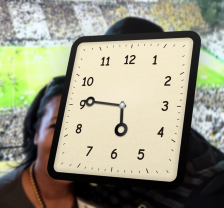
5:46
